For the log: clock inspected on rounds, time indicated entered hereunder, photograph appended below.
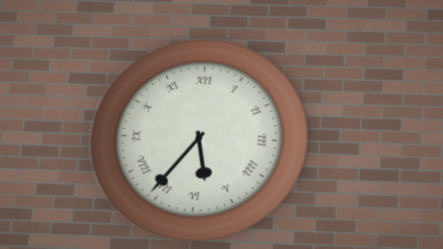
5:36
